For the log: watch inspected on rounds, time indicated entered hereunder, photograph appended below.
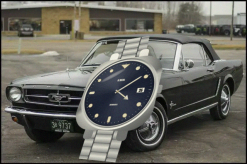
4:09
